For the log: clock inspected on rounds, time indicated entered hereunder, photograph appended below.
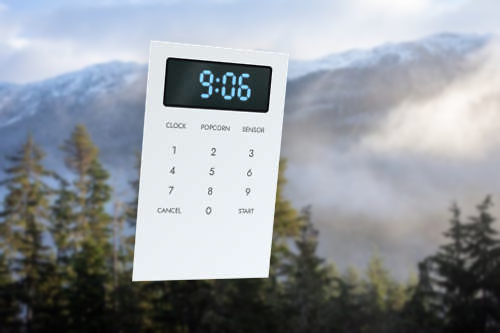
9:06
